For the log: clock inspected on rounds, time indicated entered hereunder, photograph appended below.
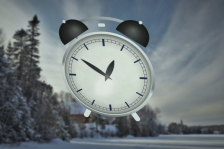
12:51
